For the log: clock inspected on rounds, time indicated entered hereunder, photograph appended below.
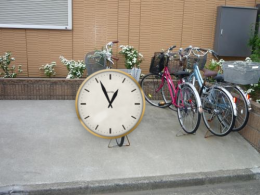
12:56
